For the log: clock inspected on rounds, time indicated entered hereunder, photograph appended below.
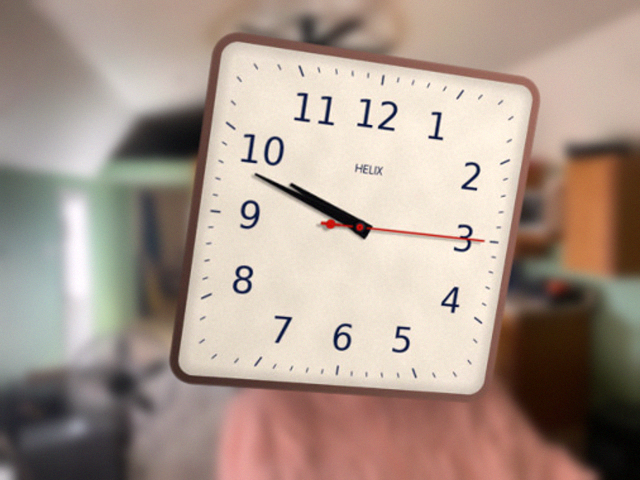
9:48:15
